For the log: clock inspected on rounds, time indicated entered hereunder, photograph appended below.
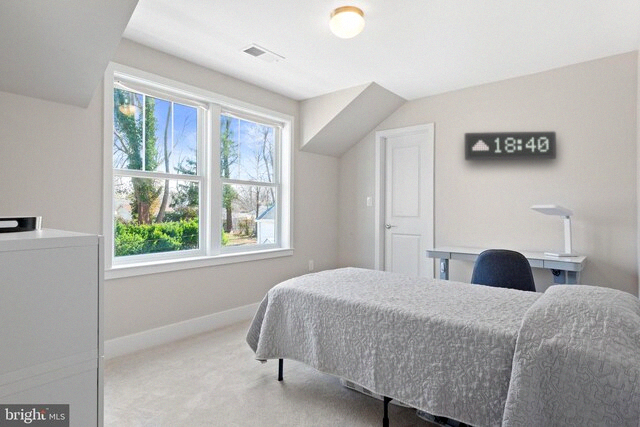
18:40
